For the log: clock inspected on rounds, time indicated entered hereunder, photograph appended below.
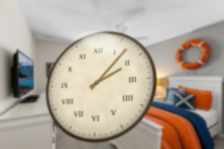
2:07
